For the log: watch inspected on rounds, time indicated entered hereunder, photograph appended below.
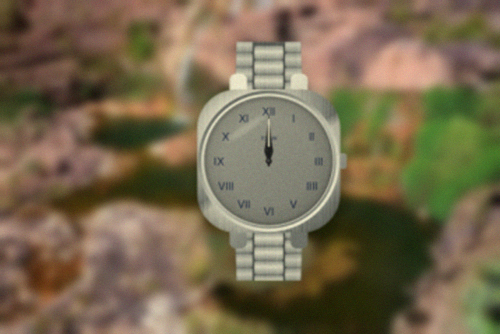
12:00
